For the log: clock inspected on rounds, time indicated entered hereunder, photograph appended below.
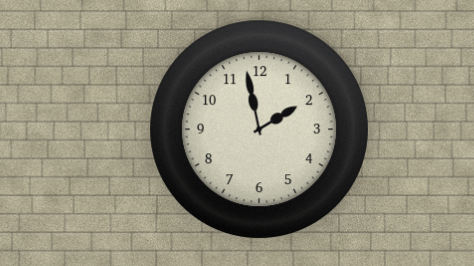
1:58
